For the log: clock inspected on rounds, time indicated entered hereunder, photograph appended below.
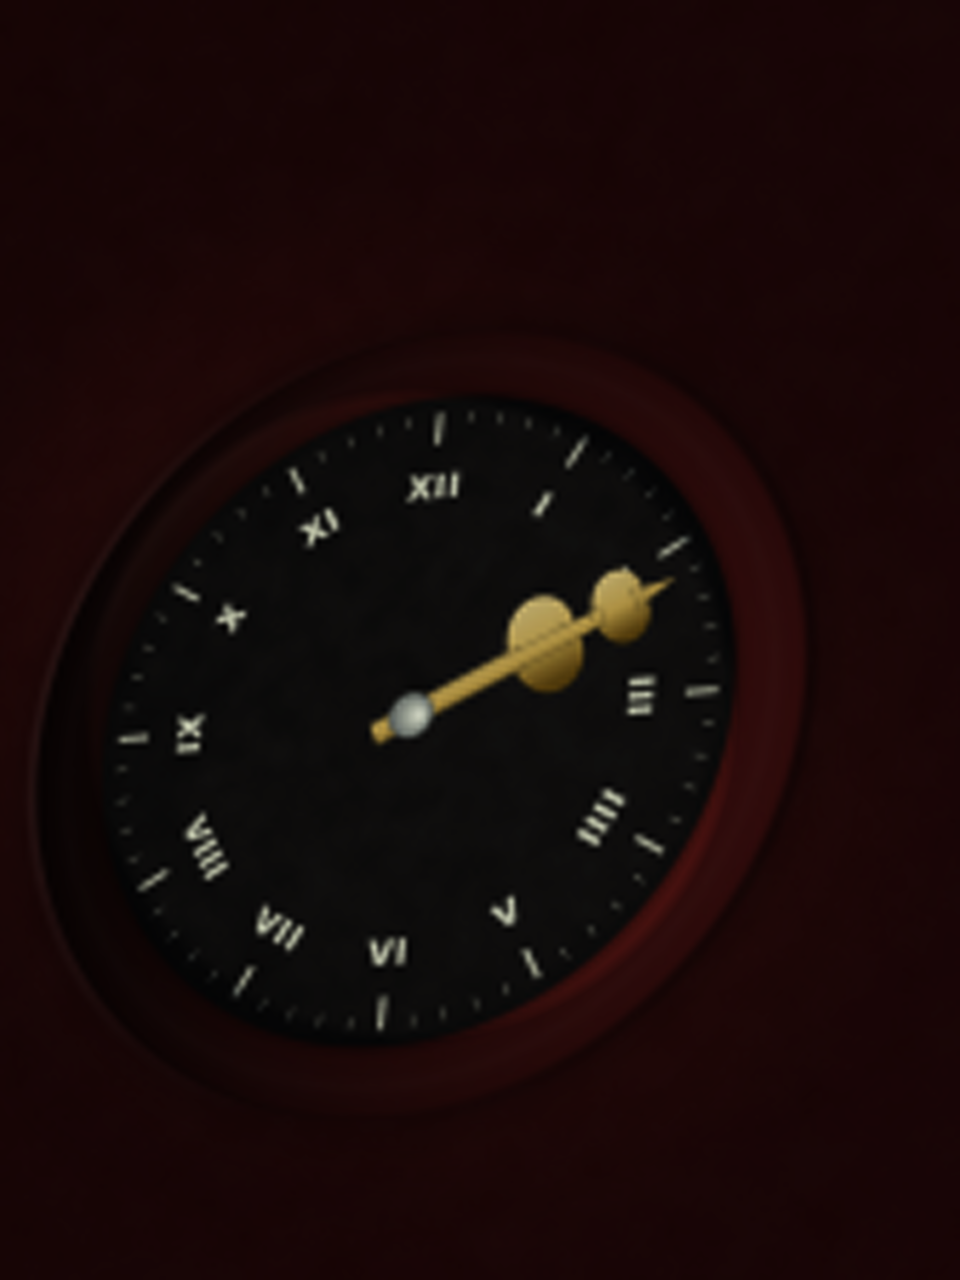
2:11
